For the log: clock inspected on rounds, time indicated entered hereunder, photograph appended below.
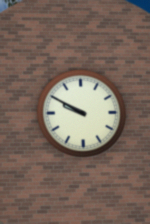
9:50
